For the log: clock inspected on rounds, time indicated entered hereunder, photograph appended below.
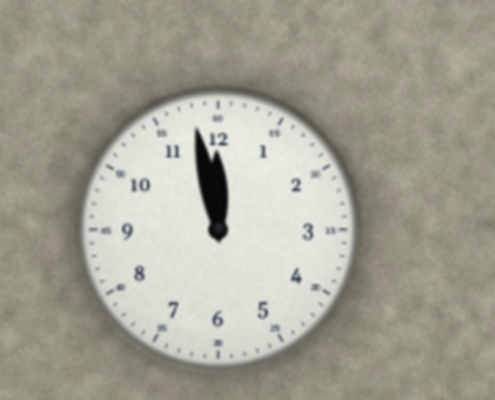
11:58
